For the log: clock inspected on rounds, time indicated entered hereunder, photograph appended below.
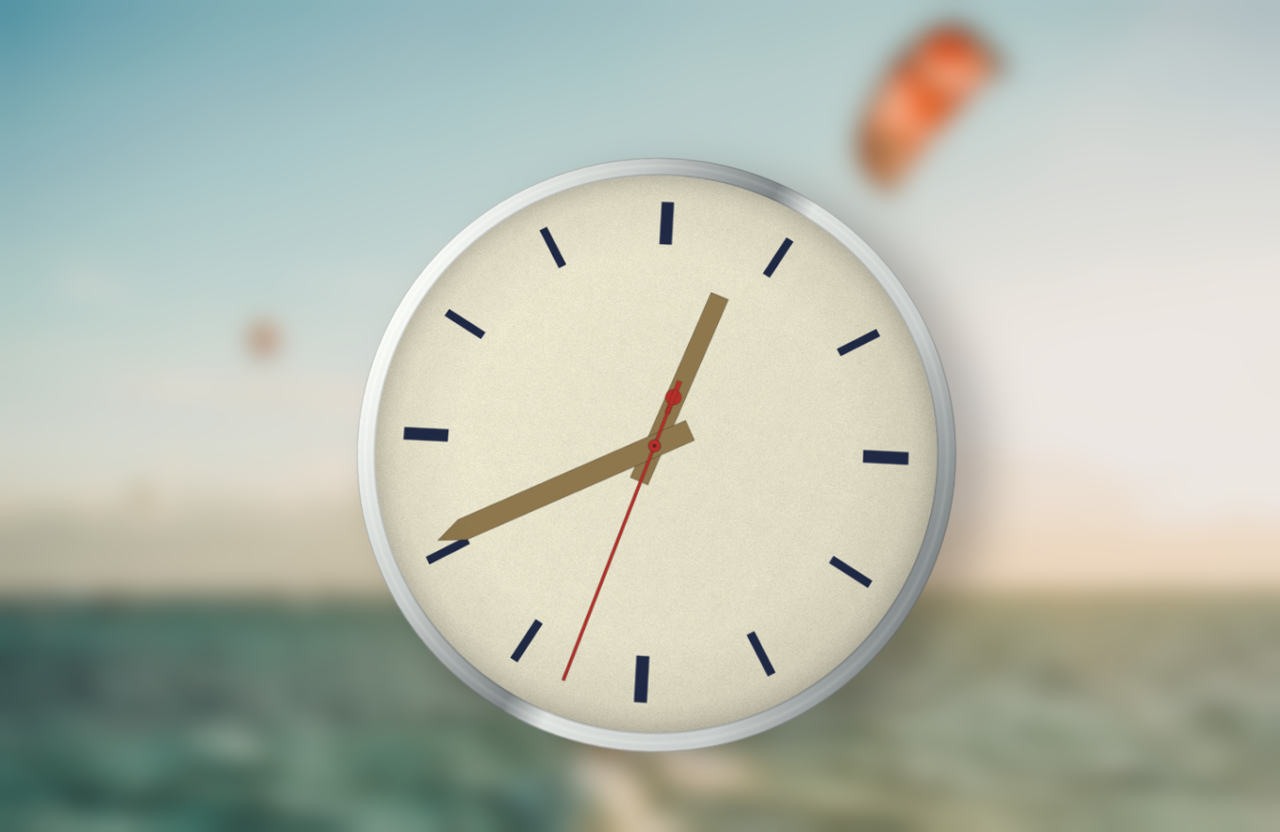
12:40:33
